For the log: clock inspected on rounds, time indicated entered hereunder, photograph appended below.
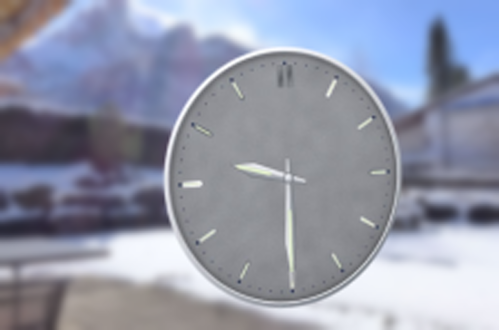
9:30
